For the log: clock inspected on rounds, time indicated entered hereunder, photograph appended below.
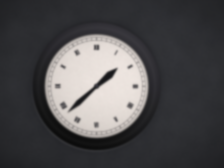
1:38
